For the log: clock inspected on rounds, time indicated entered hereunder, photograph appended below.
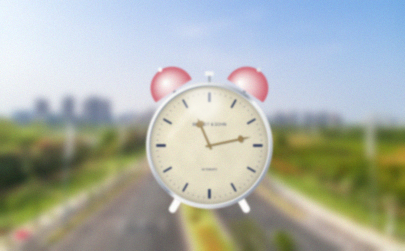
11:13
